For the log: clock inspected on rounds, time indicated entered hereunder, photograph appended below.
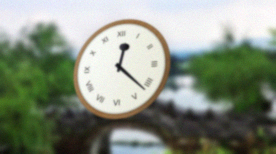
12:22
